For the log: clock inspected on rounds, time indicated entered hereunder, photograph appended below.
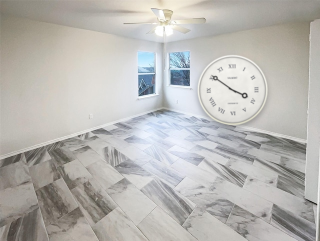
3:51
